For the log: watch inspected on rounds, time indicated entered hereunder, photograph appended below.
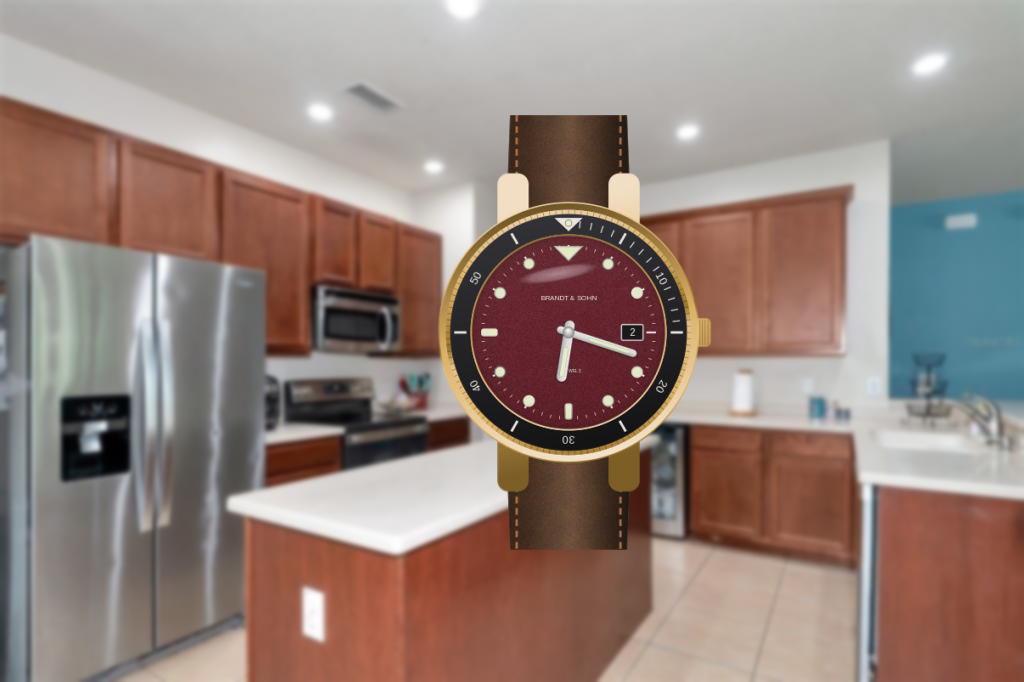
6:18
